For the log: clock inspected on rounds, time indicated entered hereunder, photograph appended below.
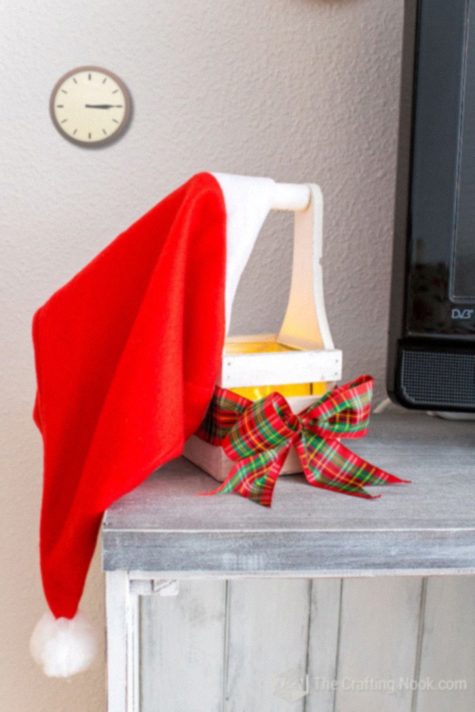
3:15
